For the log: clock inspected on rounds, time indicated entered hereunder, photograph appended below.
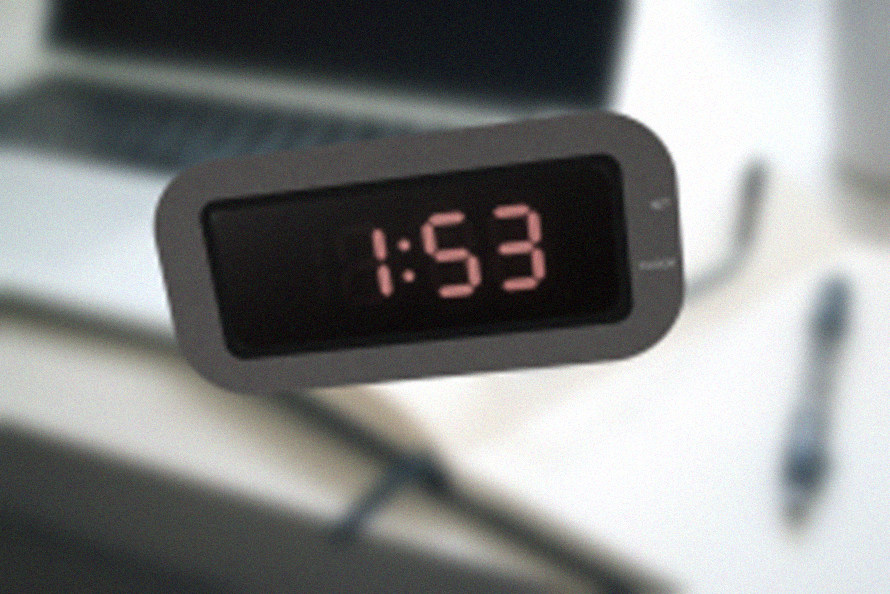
1:53
